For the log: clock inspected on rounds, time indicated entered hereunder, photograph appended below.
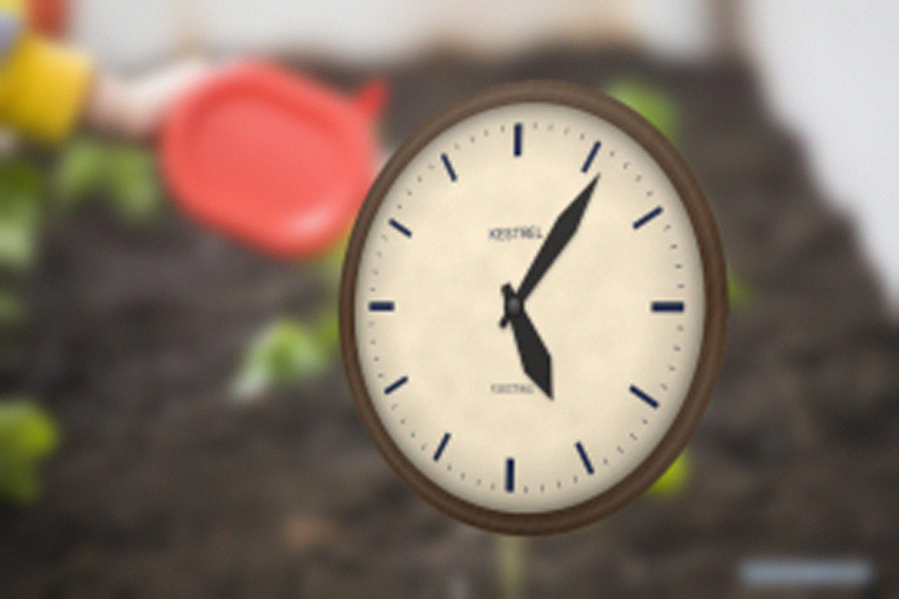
5:06
